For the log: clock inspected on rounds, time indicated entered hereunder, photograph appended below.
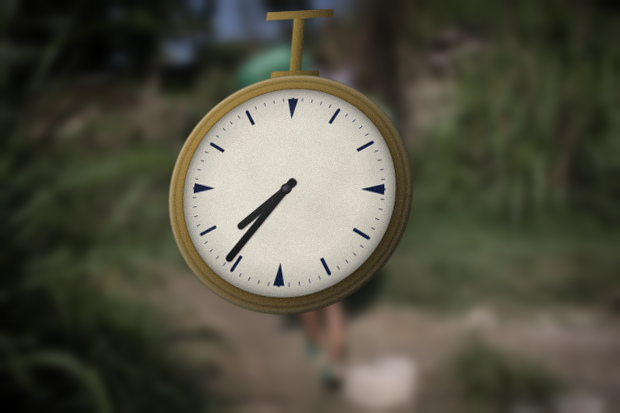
7:36
